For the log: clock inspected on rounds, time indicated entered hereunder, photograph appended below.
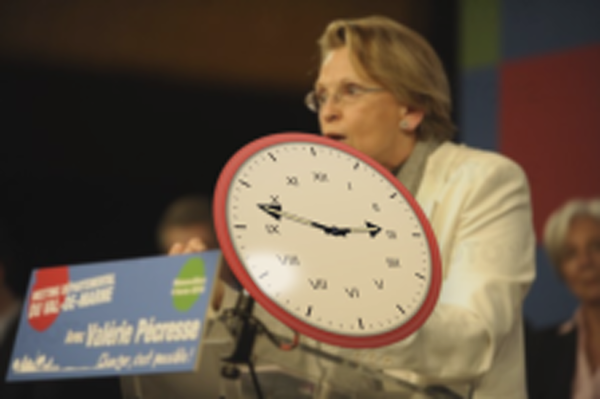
2:48
